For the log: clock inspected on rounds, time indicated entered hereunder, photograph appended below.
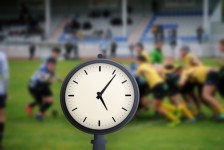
5:06
